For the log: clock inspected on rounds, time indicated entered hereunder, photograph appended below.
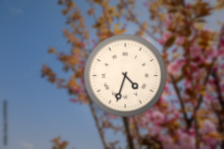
4:33
